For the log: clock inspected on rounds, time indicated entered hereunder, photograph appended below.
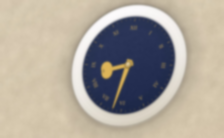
8:32
